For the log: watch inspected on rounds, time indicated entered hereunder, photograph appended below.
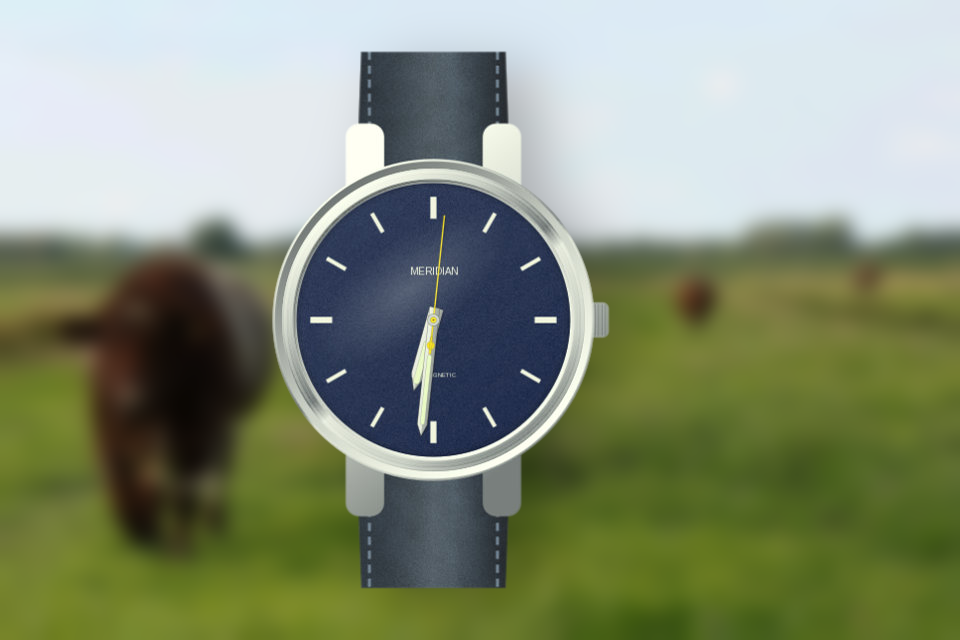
6:31:01
